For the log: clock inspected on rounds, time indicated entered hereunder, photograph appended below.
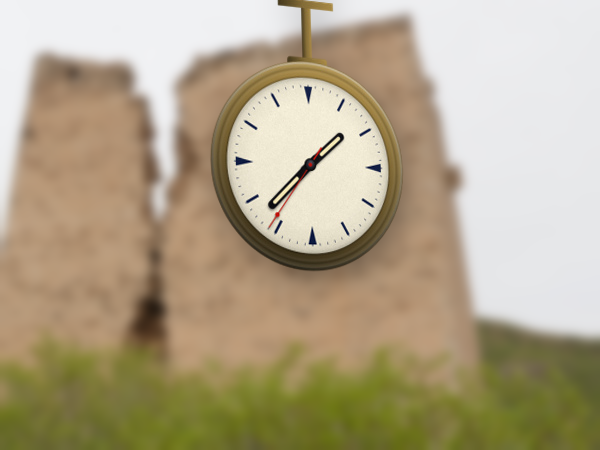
1:37:36
